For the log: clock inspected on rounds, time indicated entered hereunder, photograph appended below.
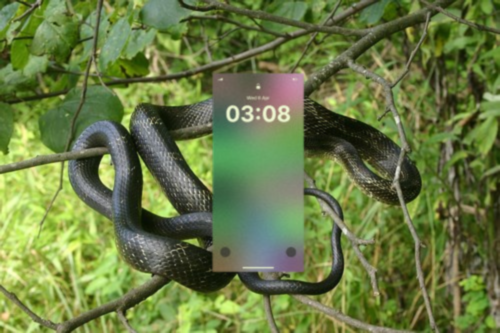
3:08
